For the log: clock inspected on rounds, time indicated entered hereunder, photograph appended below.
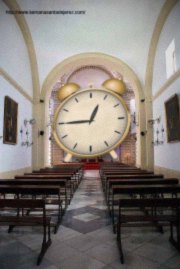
12:45
